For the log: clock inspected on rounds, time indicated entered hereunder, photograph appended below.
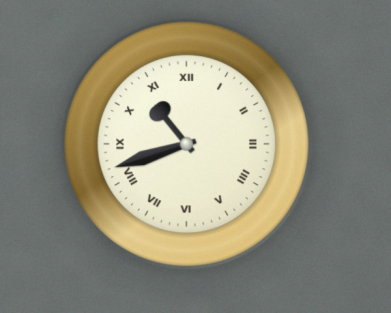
10:42
